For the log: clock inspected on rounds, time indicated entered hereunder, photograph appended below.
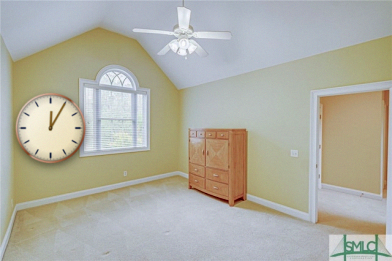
12:05
